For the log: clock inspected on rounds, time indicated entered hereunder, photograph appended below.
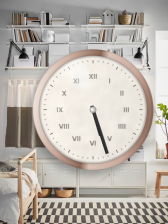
5:27
